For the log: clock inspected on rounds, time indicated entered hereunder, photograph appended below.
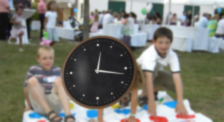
12:17
